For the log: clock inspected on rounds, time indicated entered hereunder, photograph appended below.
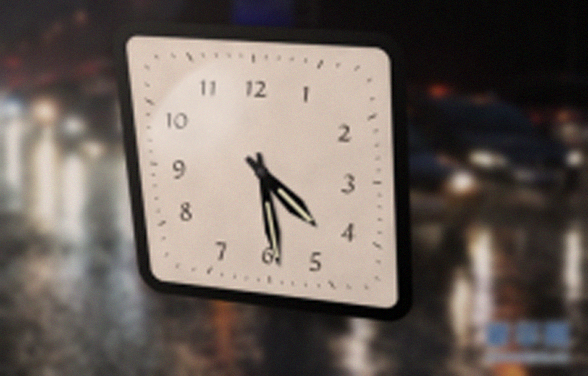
4:29
